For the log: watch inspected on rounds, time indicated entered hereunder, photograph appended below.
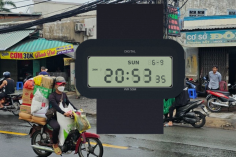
20:53:35
